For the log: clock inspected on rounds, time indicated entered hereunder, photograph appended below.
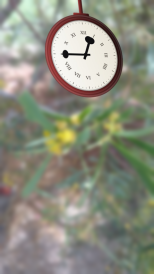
12:45
